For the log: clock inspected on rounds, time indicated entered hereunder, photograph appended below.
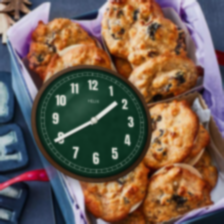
1:40
